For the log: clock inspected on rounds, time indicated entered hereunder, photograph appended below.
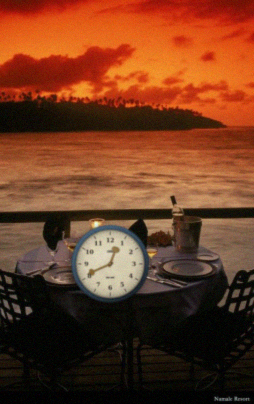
12:41
